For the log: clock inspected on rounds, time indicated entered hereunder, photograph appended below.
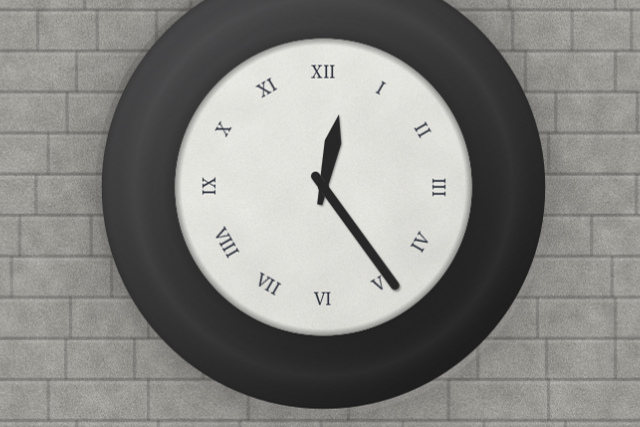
12:24
